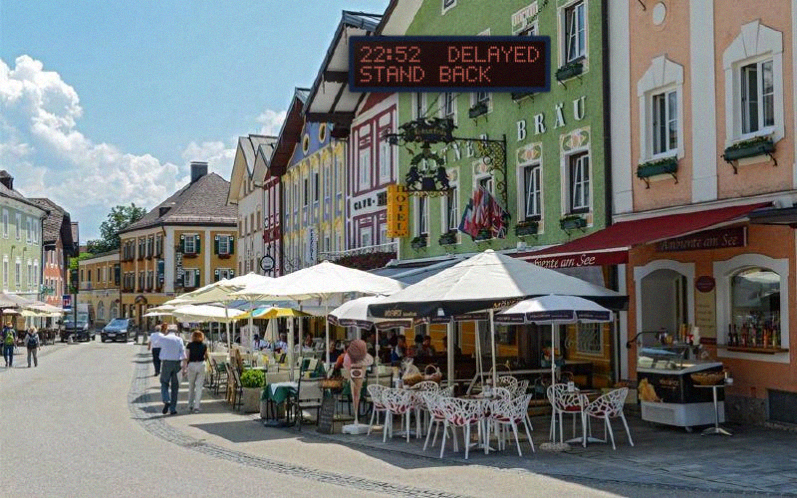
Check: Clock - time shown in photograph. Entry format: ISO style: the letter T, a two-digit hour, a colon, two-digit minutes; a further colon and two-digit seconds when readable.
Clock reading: T22:52
